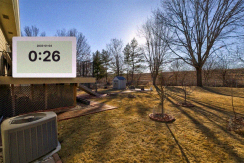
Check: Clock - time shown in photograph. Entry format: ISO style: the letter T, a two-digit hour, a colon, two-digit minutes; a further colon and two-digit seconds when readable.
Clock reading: T00:26
